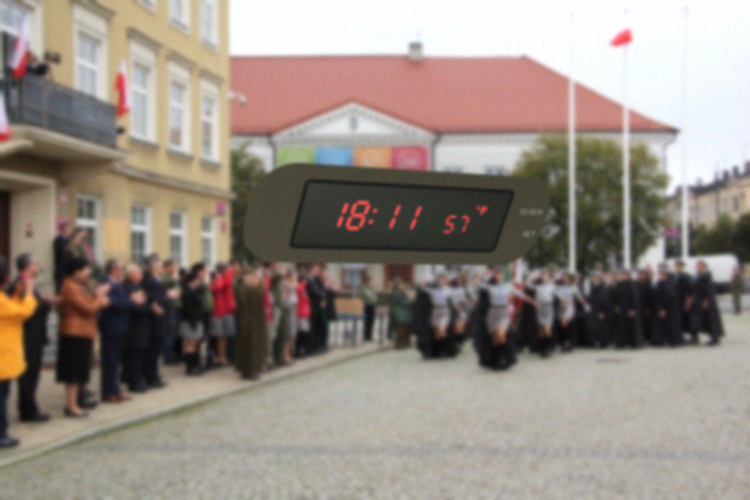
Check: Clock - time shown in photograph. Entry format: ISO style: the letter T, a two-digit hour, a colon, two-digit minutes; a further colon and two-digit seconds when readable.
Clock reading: T18:11
